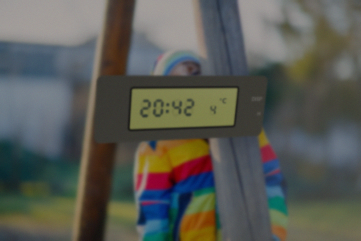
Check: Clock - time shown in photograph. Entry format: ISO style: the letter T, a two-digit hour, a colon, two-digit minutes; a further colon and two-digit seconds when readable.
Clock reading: T20:42
